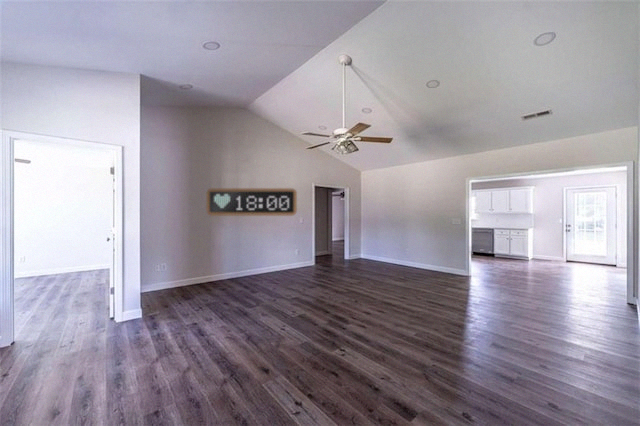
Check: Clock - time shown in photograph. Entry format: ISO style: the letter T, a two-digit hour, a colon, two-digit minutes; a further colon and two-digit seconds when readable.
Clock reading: T18:00
